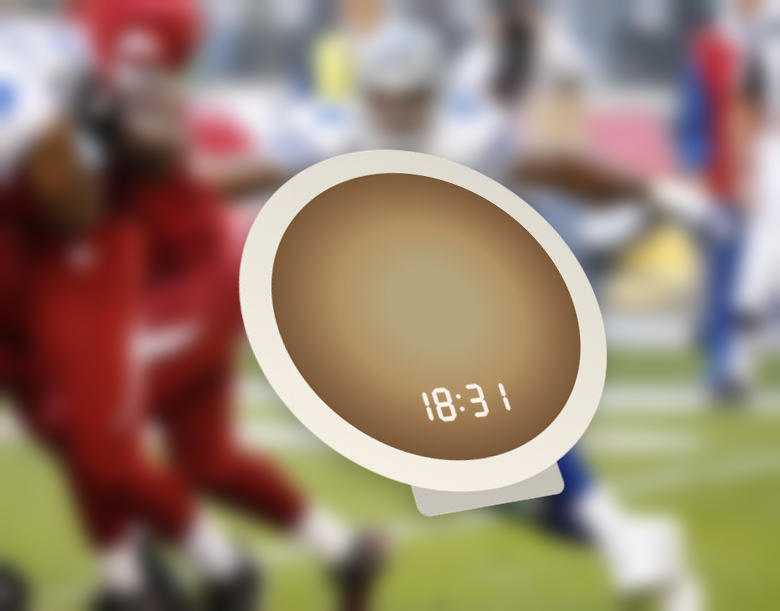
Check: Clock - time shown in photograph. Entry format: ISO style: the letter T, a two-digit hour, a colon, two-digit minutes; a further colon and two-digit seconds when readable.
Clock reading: T18:31
